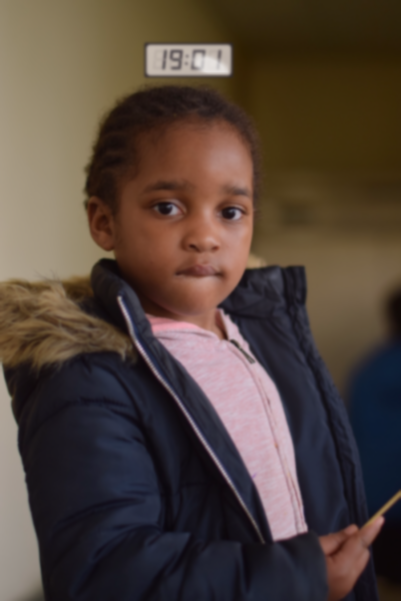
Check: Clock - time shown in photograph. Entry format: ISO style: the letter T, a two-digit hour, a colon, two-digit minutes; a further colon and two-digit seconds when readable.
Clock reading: T19:01
